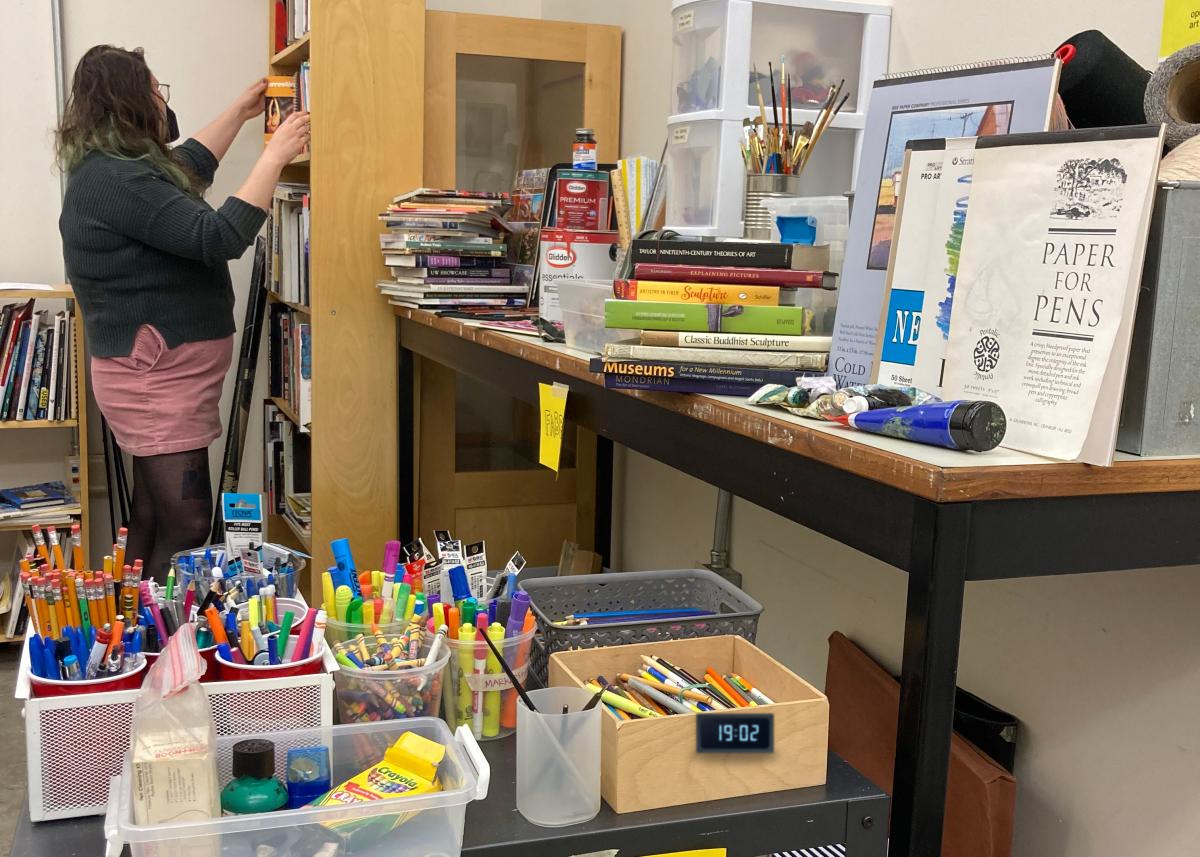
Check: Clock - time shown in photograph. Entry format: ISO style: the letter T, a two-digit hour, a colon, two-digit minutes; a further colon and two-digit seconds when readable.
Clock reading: T19:02
